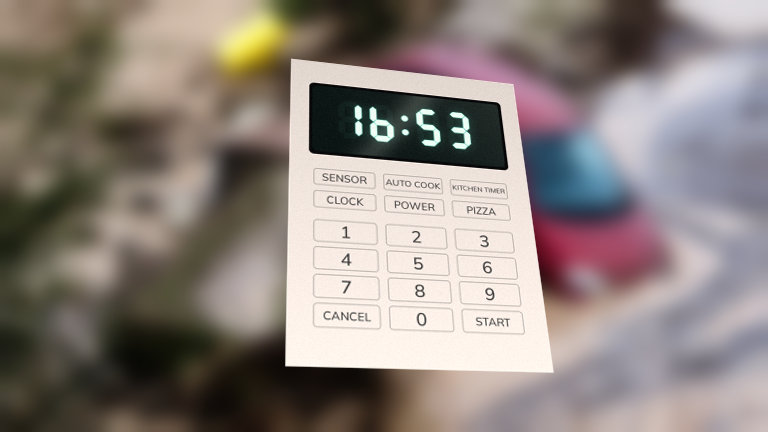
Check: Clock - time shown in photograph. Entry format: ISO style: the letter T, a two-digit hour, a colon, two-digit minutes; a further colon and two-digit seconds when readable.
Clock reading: T16:53
